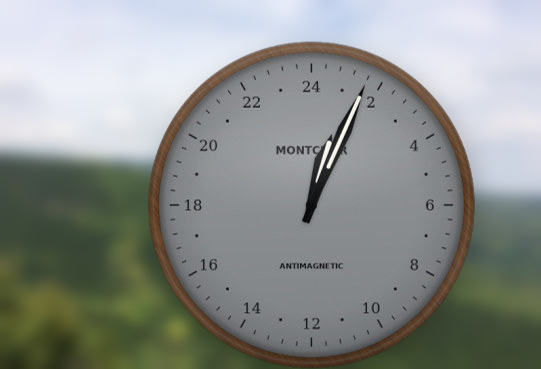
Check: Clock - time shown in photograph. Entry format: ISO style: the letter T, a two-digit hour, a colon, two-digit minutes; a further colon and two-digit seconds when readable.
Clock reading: T01:04
